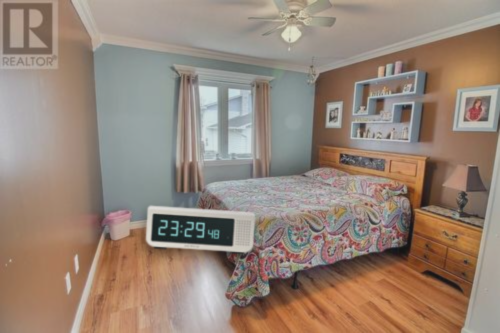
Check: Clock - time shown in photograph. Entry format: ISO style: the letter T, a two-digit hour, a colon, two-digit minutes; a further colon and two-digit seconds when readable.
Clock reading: T23:29
